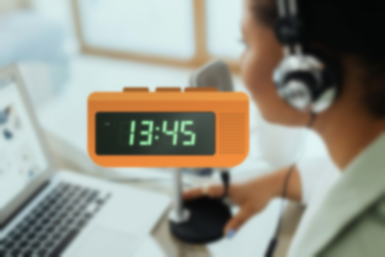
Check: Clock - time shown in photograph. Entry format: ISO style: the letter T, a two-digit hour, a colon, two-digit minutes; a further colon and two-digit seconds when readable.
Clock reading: T13:45
